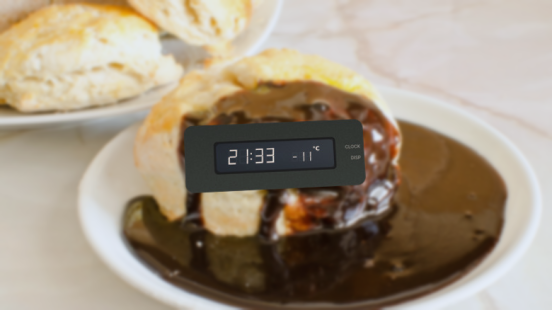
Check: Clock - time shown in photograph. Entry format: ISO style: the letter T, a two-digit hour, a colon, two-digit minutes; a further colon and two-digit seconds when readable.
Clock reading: T21:33
